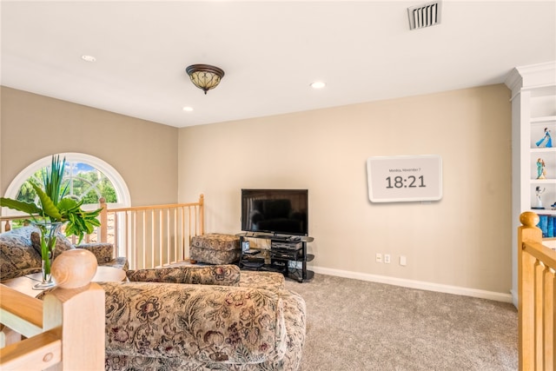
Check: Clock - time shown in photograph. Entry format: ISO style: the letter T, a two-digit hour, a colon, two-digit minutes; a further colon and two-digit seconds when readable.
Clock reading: T18:21
